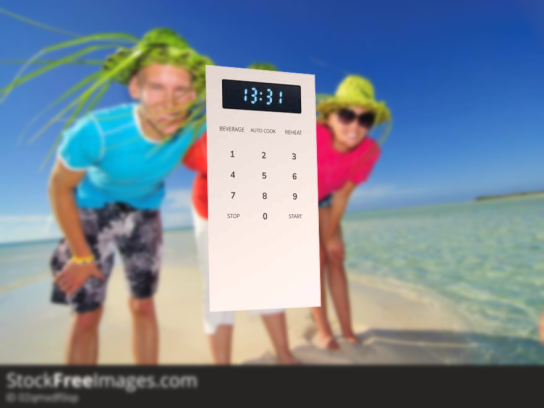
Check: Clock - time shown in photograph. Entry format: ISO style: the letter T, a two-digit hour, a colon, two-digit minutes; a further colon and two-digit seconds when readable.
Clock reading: T13:31
